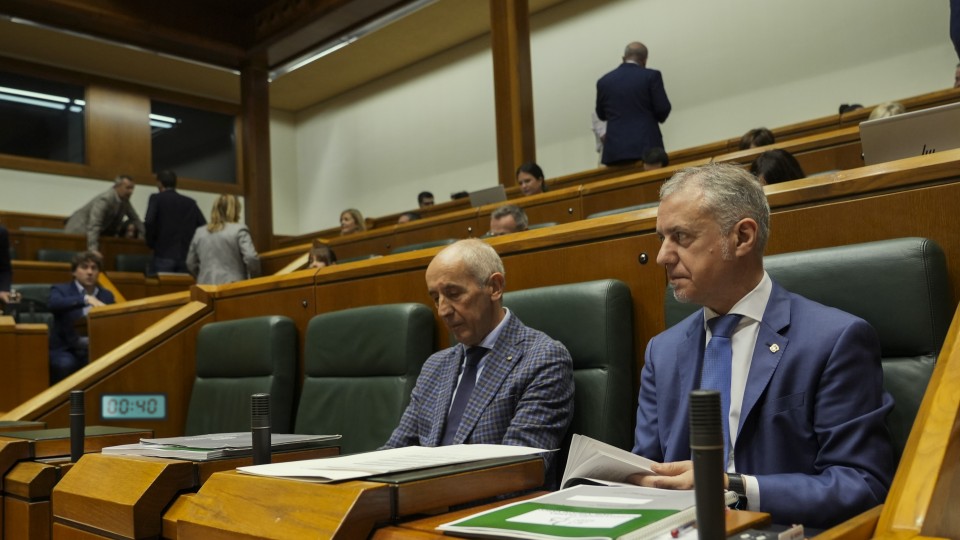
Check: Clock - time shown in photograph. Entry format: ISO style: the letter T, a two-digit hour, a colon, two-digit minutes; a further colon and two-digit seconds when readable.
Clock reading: T00:40
